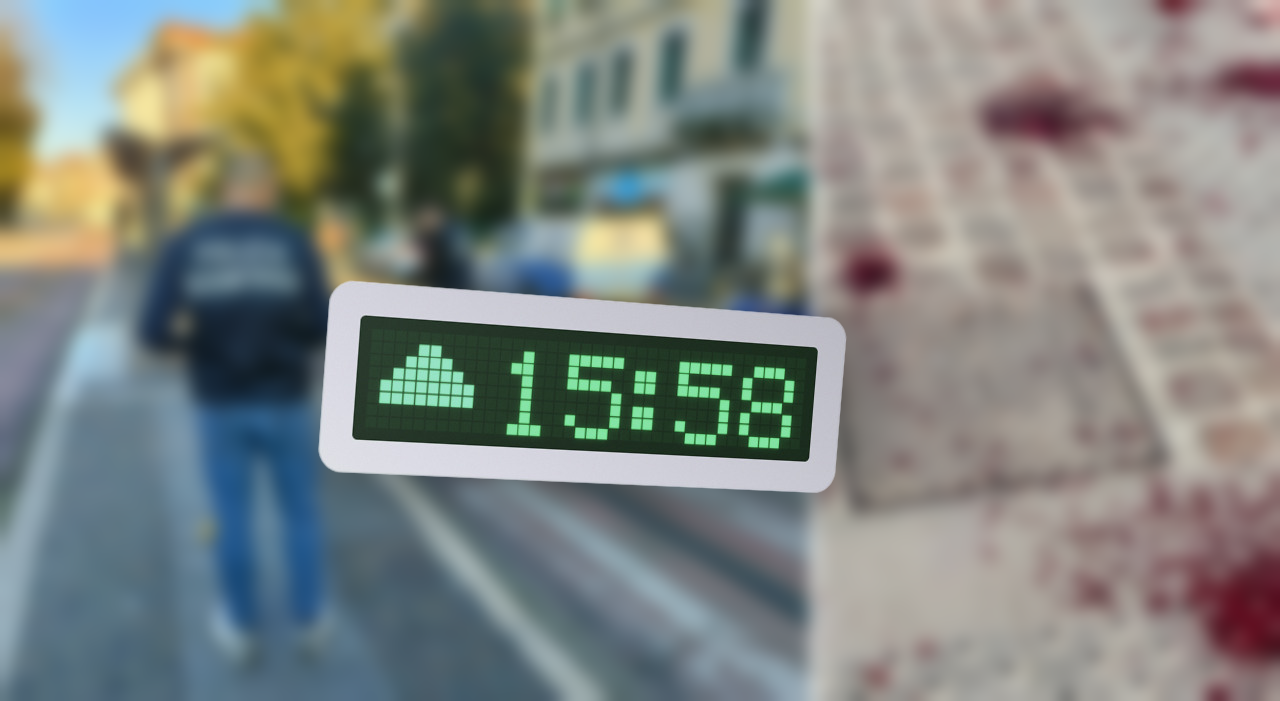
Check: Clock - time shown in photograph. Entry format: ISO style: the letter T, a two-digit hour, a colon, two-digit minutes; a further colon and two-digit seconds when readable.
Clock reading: T15:58
